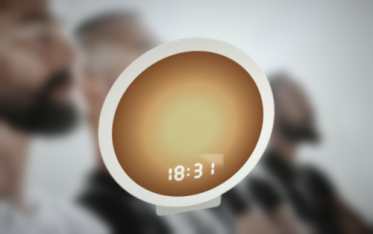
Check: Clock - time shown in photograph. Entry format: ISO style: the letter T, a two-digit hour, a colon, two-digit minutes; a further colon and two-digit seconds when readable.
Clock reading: T18:31
